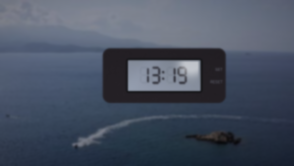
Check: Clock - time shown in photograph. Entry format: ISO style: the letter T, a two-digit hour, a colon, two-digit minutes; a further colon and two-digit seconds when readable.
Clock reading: T13:19
